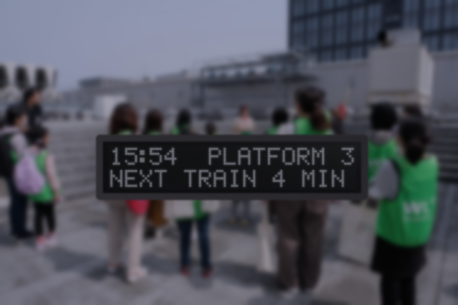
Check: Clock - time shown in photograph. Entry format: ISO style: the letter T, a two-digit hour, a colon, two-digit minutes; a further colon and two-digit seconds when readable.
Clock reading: T15:54
